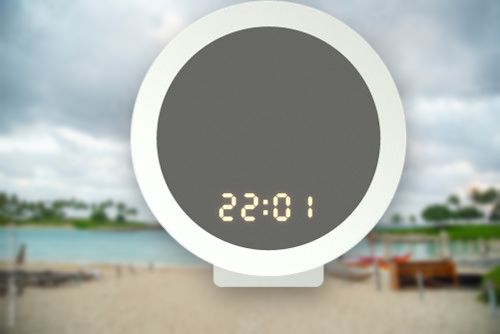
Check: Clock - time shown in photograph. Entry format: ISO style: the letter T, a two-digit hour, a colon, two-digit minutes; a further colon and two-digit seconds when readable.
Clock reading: T22:01
